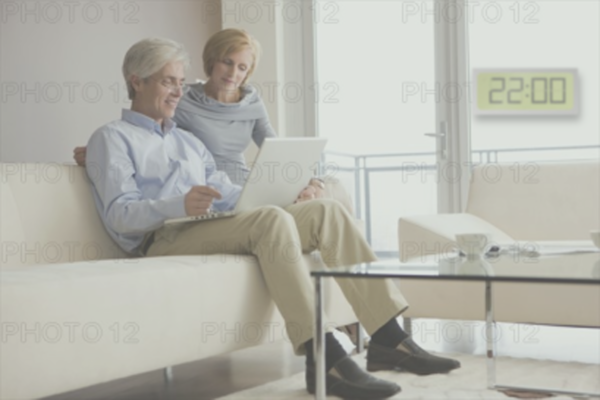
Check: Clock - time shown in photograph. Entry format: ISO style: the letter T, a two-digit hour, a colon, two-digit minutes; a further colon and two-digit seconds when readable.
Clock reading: T22:00
